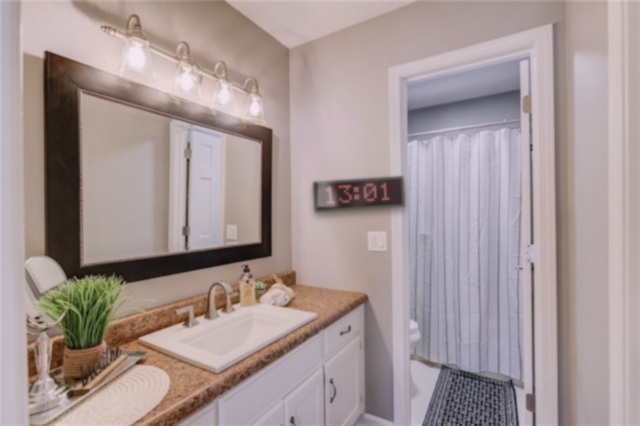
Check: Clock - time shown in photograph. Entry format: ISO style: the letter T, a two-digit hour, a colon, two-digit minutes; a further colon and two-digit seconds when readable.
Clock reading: T13:01
